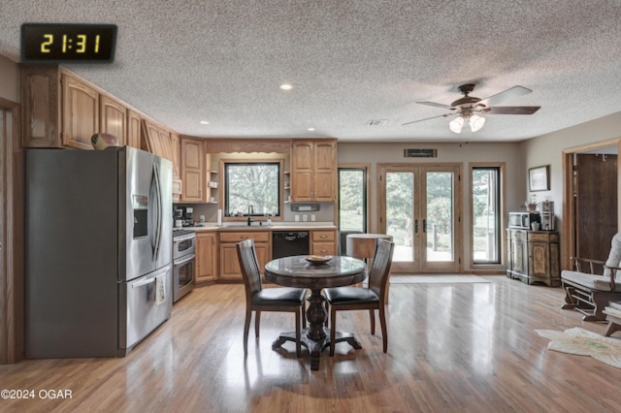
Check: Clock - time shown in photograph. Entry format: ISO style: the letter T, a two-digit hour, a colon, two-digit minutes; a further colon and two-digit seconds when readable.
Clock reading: T21:31
